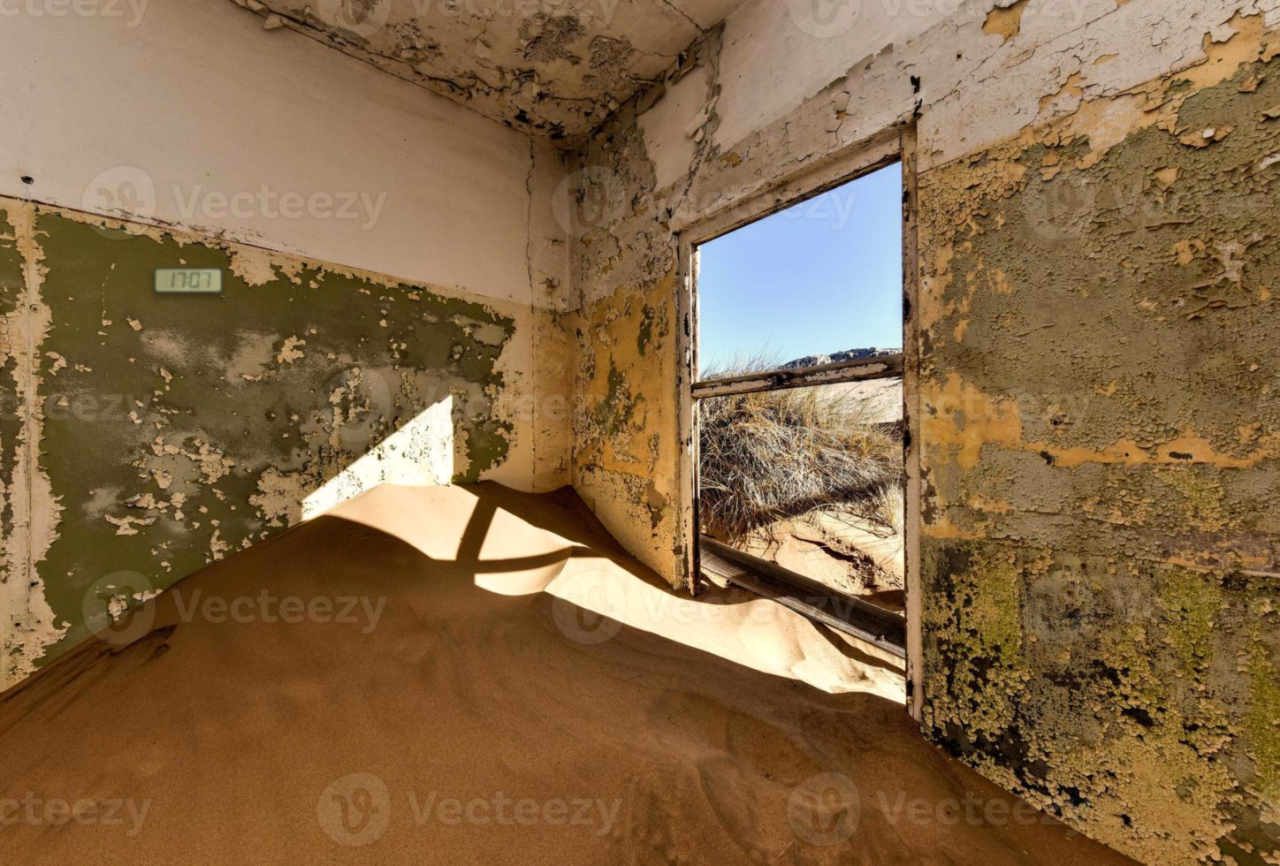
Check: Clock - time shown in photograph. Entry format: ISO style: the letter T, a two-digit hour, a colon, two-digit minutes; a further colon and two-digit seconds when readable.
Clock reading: T17:07
